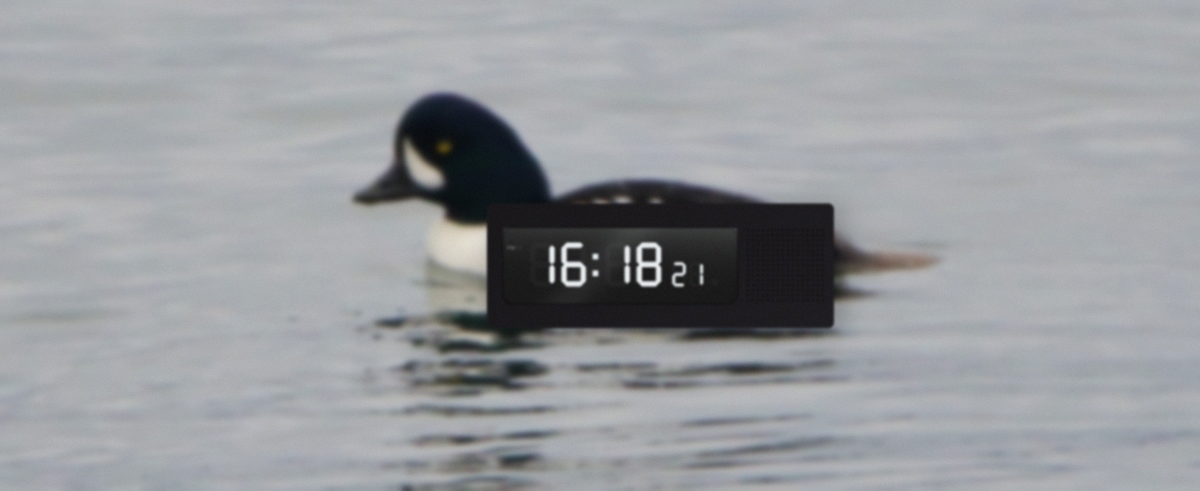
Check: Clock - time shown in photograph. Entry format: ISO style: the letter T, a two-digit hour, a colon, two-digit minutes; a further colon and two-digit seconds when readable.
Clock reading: T16:18:21
